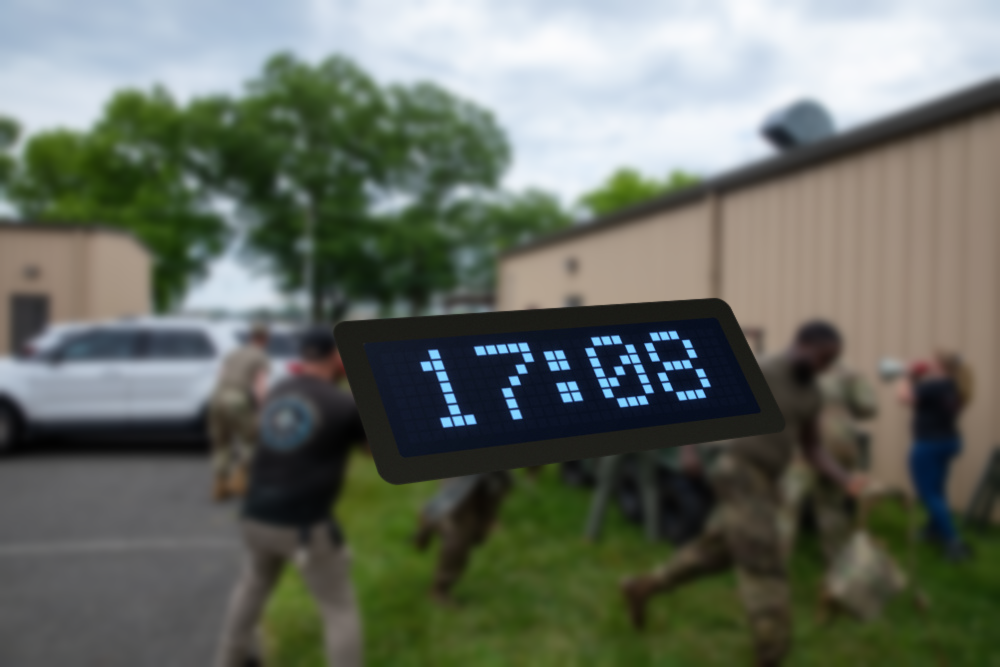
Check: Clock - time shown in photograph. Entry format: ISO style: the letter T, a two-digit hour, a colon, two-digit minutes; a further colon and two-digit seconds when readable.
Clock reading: T17:08
